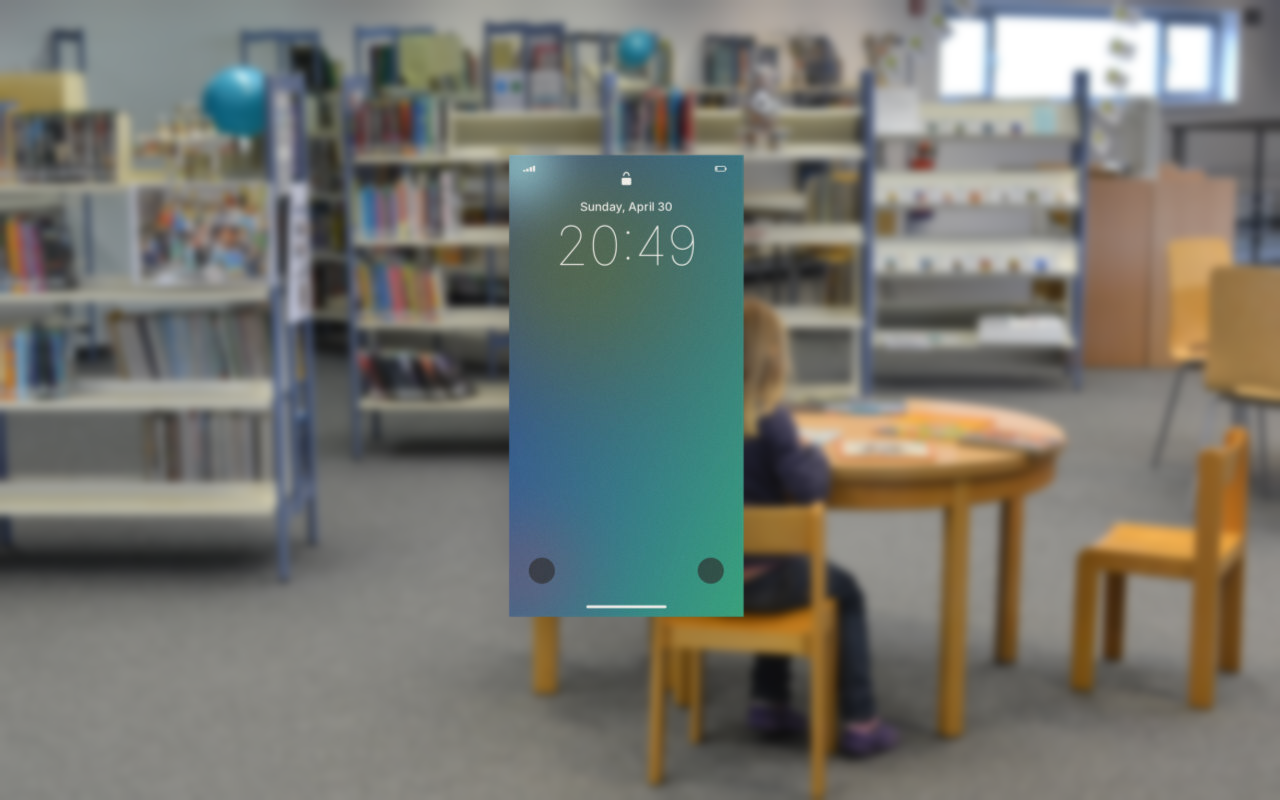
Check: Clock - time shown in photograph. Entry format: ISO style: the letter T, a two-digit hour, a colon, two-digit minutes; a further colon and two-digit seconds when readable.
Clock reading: T20:49
